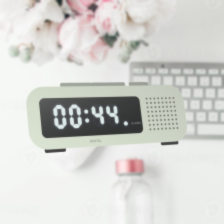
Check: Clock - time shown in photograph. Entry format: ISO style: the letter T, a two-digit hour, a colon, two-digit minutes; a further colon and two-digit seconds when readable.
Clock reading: T00:44
